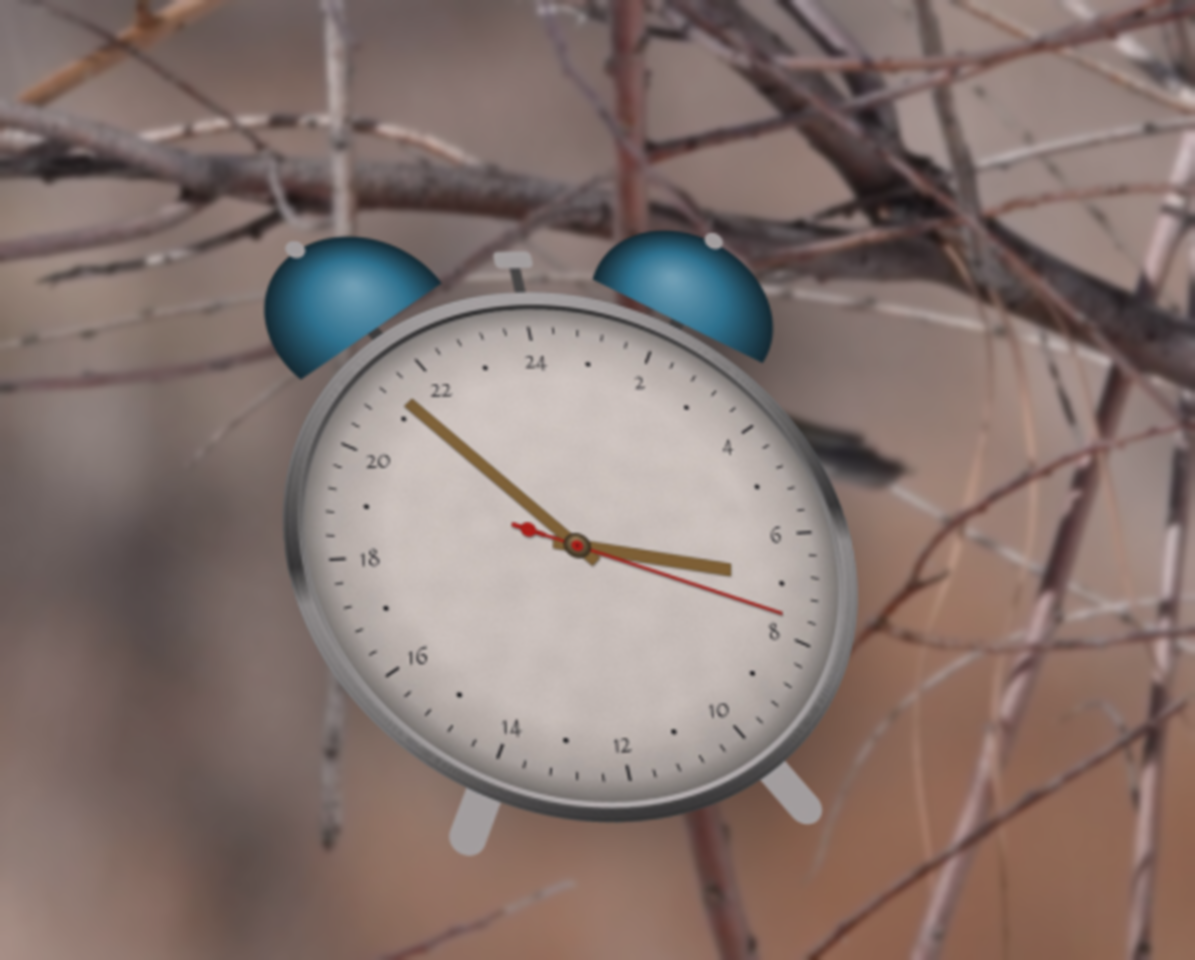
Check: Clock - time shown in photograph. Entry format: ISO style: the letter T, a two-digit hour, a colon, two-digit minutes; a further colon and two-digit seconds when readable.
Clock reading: T06:53:19
